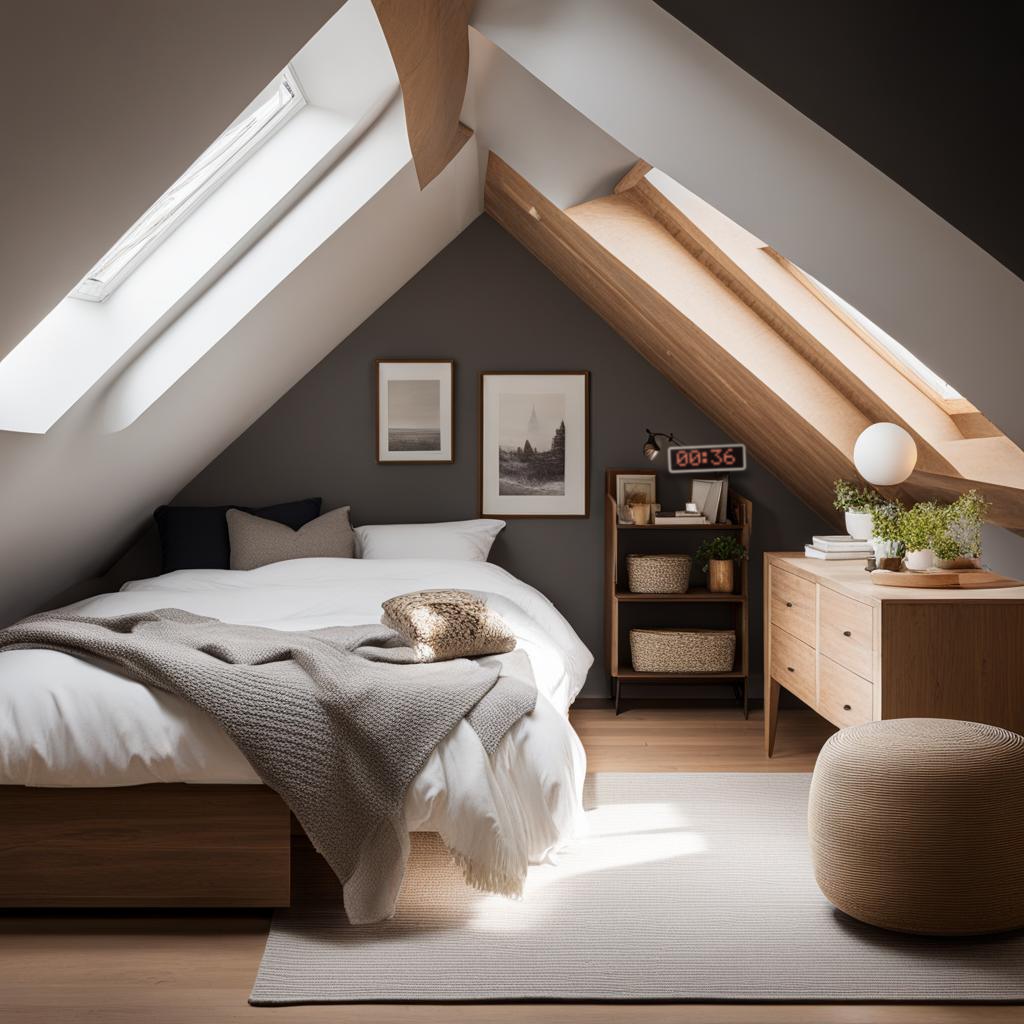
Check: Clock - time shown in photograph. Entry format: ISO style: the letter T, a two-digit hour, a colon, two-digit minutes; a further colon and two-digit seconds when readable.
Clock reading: T00:36
